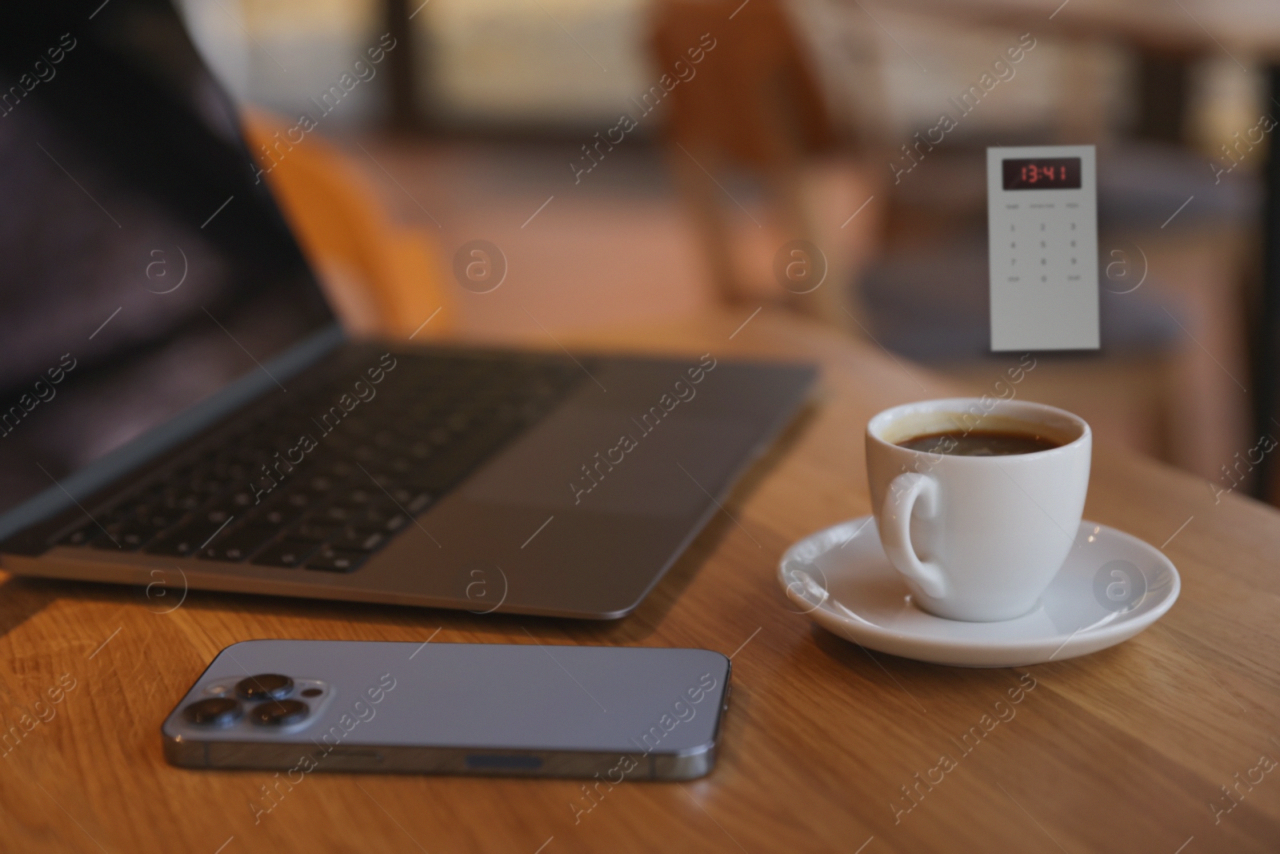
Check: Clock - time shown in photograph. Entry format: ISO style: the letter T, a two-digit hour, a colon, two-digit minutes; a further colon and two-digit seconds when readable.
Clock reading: T13:41
